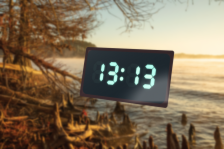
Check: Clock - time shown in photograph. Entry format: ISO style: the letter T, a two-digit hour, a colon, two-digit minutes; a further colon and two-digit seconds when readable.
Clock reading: T13:13
